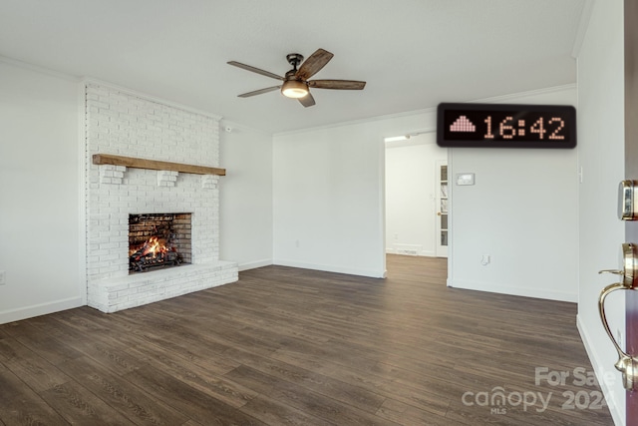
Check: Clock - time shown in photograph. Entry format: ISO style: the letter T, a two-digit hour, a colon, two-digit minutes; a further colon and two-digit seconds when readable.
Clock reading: T16:42
